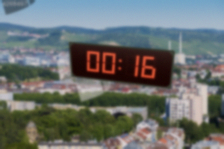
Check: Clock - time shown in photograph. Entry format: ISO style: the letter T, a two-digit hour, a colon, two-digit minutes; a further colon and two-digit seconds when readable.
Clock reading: T00:16
